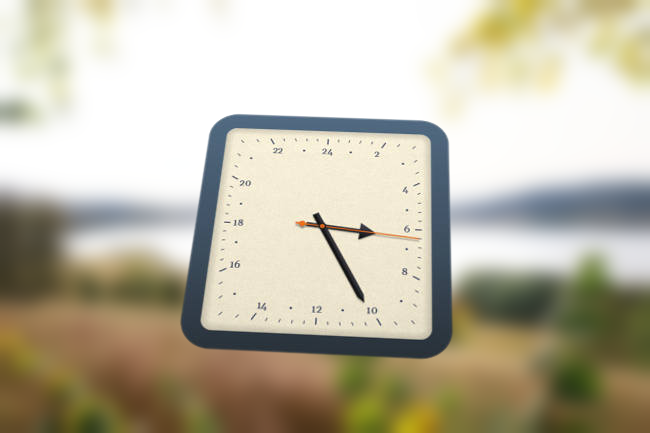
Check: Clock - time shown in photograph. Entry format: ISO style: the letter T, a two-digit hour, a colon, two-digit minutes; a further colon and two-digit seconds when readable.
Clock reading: T06:25:16
